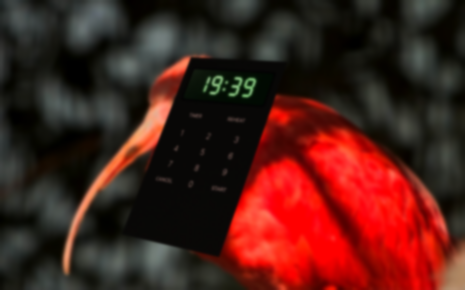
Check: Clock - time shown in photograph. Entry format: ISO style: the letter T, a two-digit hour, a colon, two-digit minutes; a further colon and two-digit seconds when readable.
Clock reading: T19:39
